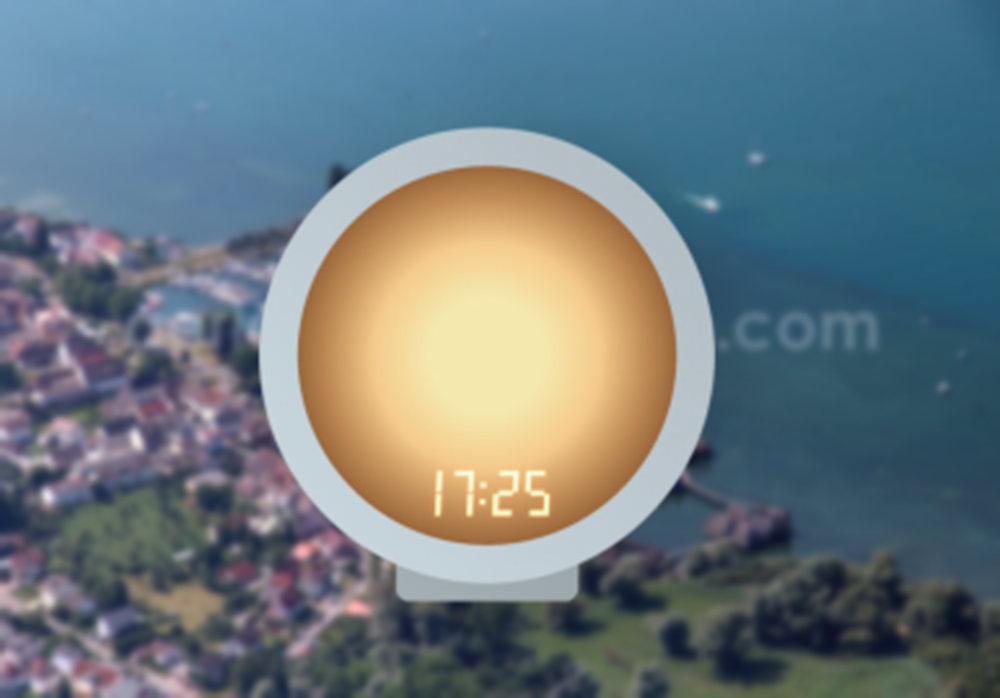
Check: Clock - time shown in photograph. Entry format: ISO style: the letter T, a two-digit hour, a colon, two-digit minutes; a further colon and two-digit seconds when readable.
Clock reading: T17:25
